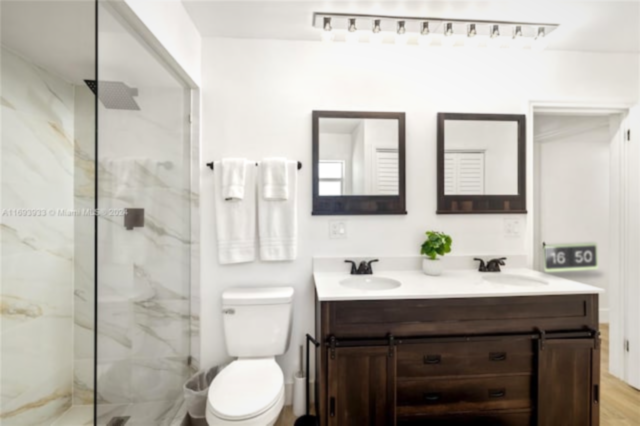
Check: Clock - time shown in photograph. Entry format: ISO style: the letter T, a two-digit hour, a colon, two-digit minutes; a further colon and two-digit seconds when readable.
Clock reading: T16:50
